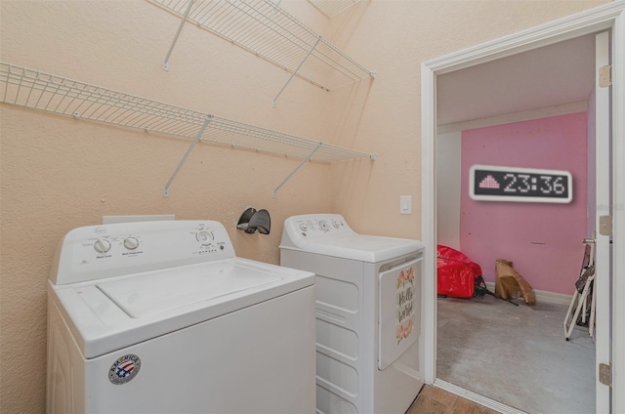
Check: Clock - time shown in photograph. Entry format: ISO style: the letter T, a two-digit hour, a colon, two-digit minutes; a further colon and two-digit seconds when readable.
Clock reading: T23:36
